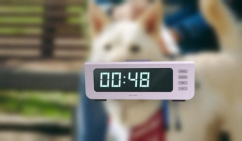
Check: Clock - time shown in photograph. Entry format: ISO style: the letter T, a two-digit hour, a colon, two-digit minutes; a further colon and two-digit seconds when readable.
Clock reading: T00:48
